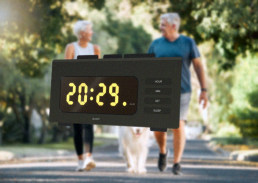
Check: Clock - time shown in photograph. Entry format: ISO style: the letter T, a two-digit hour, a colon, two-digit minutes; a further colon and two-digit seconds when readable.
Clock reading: T20:29
